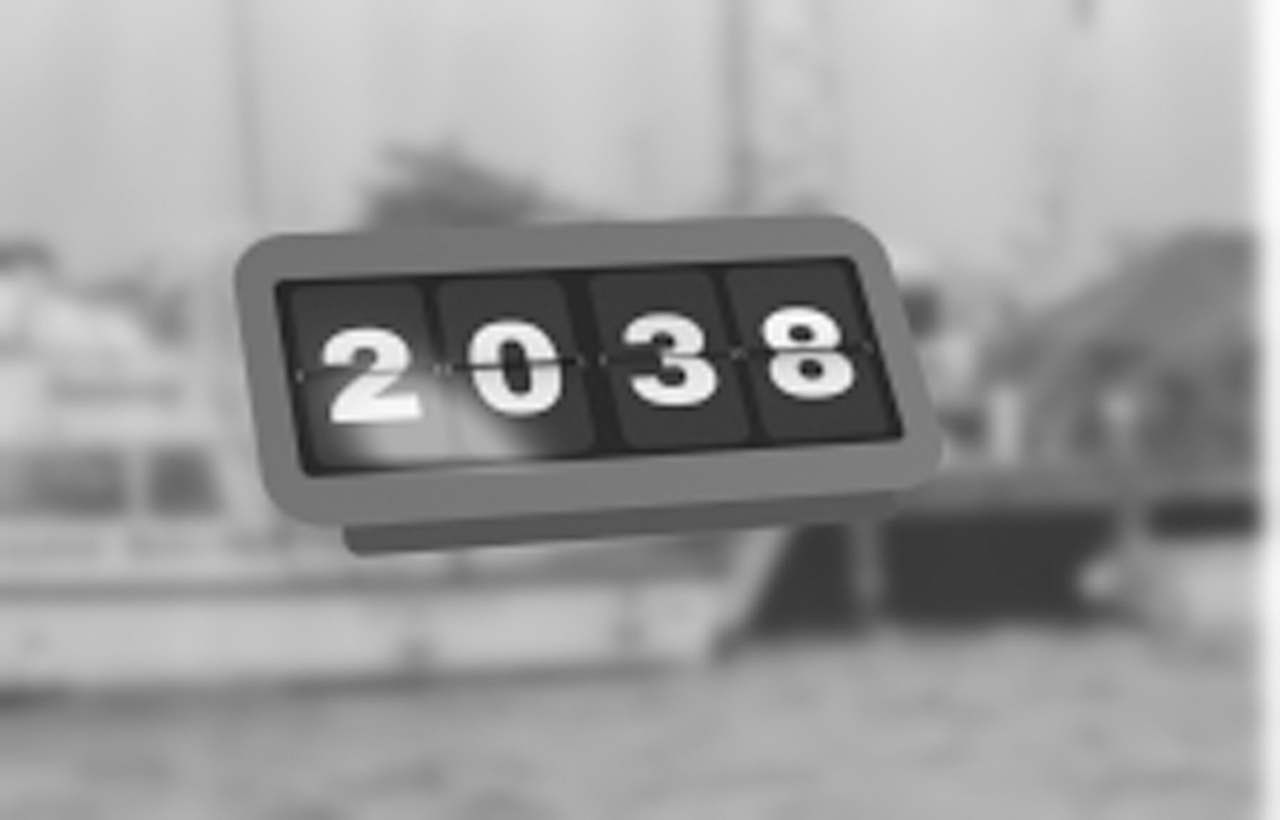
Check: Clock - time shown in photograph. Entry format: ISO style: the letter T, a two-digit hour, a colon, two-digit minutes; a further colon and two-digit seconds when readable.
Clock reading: T20:38
